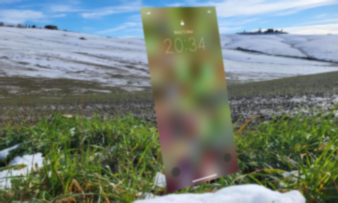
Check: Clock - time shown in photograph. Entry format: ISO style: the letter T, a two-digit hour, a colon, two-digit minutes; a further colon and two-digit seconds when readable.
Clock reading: T20:34
